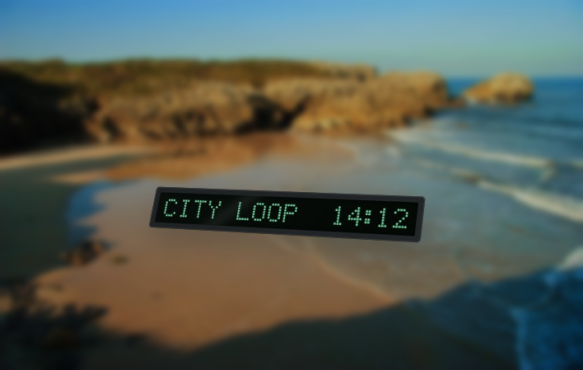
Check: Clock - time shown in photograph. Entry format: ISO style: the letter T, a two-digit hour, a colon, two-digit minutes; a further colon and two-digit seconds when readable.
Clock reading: T14:12
